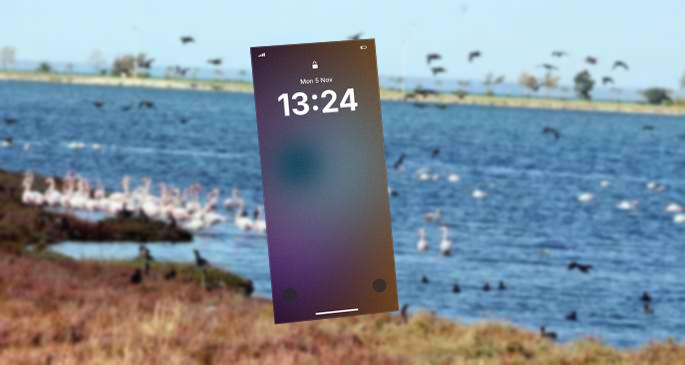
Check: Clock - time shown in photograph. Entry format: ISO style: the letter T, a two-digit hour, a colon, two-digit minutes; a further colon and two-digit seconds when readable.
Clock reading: T13:24
